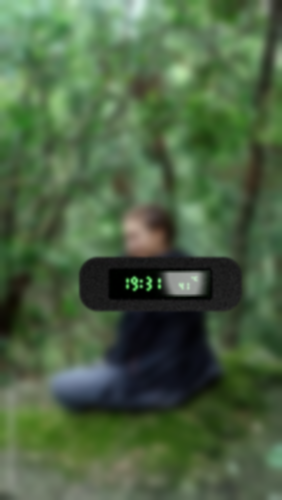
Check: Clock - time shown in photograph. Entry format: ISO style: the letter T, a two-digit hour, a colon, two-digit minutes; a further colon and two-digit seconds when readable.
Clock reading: T19:31
